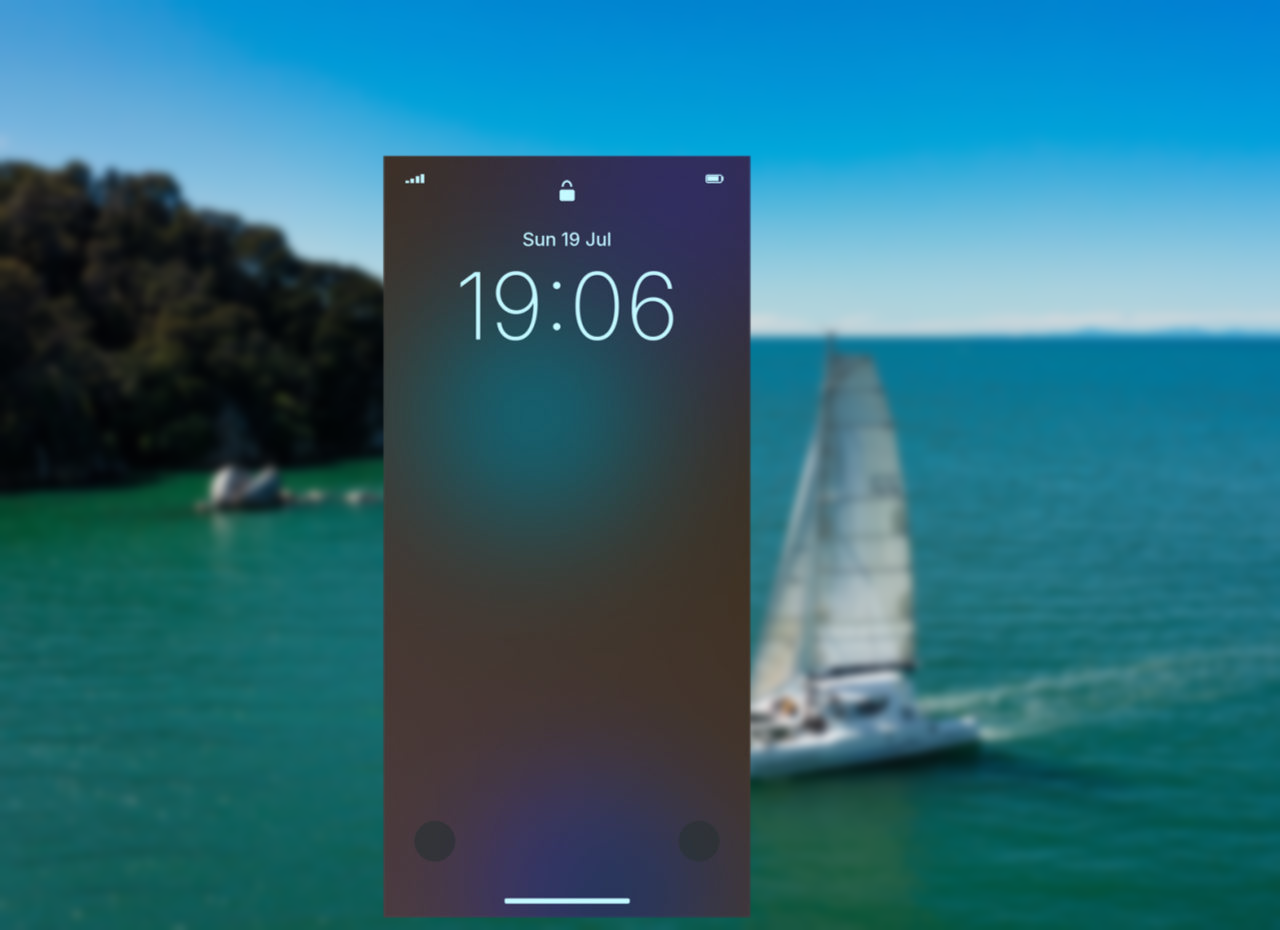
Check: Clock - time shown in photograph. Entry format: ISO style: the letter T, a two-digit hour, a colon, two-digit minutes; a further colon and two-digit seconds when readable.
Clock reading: T19:06
